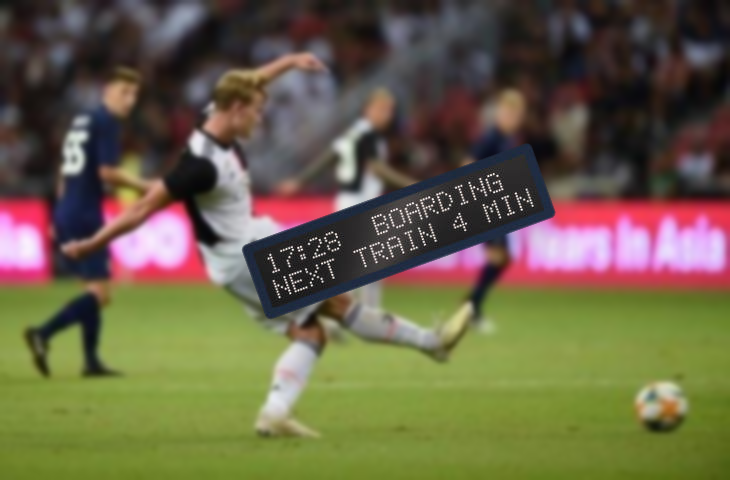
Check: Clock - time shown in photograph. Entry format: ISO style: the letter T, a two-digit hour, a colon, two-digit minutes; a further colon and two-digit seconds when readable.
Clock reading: T17:28
